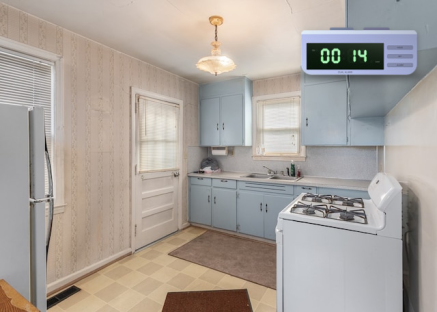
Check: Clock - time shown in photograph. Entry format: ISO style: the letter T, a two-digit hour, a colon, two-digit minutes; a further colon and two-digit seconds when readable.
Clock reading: T00:14
